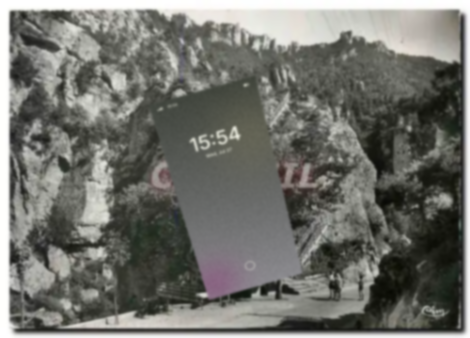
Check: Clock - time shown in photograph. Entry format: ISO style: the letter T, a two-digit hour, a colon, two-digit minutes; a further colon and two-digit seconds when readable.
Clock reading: T15:54
